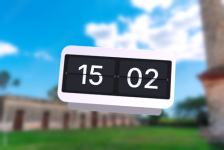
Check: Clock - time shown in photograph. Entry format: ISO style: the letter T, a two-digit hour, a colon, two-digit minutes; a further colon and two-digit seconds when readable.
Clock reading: T15:02
